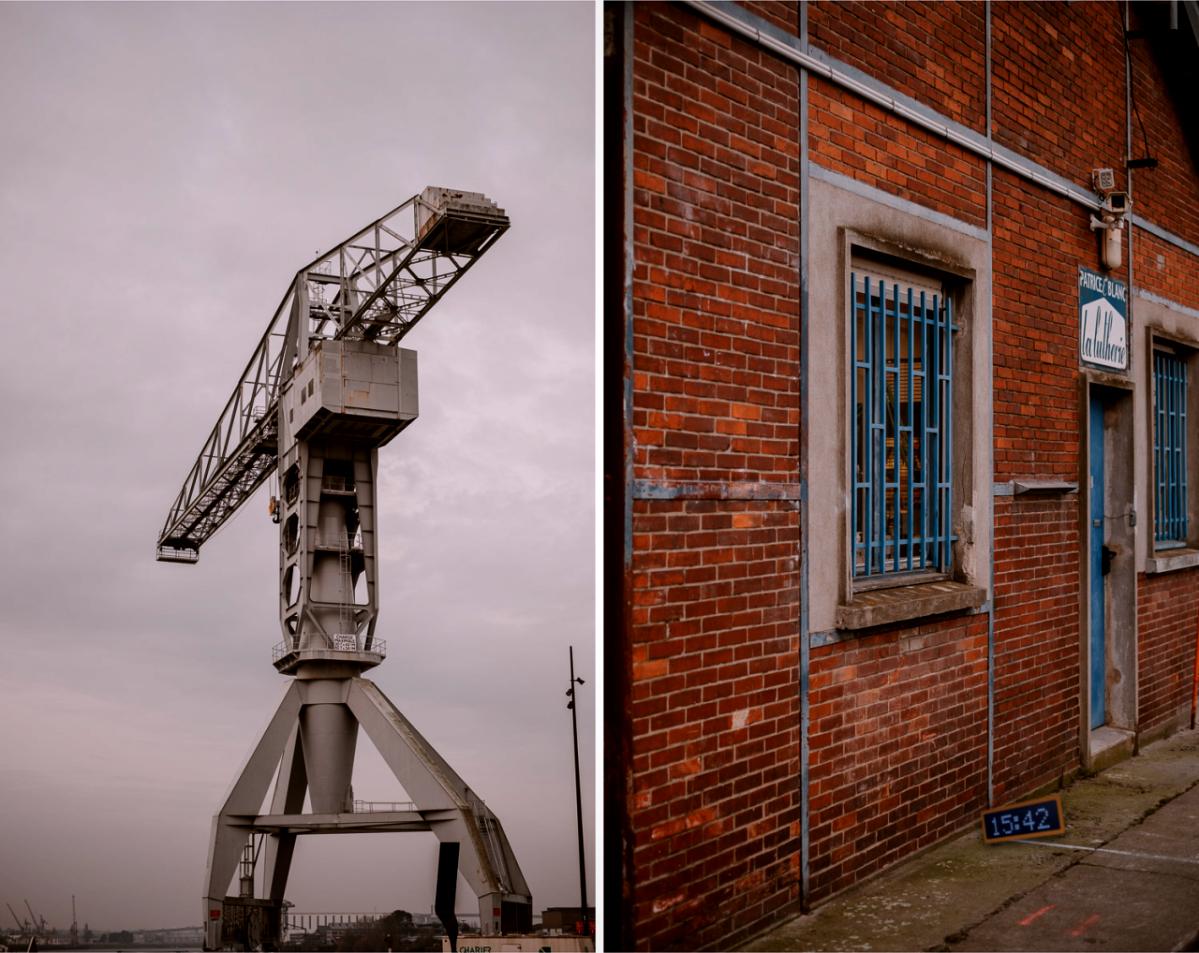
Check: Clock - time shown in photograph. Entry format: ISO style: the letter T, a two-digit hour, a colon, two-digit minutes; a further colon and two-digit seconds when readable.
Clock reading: T15:42
